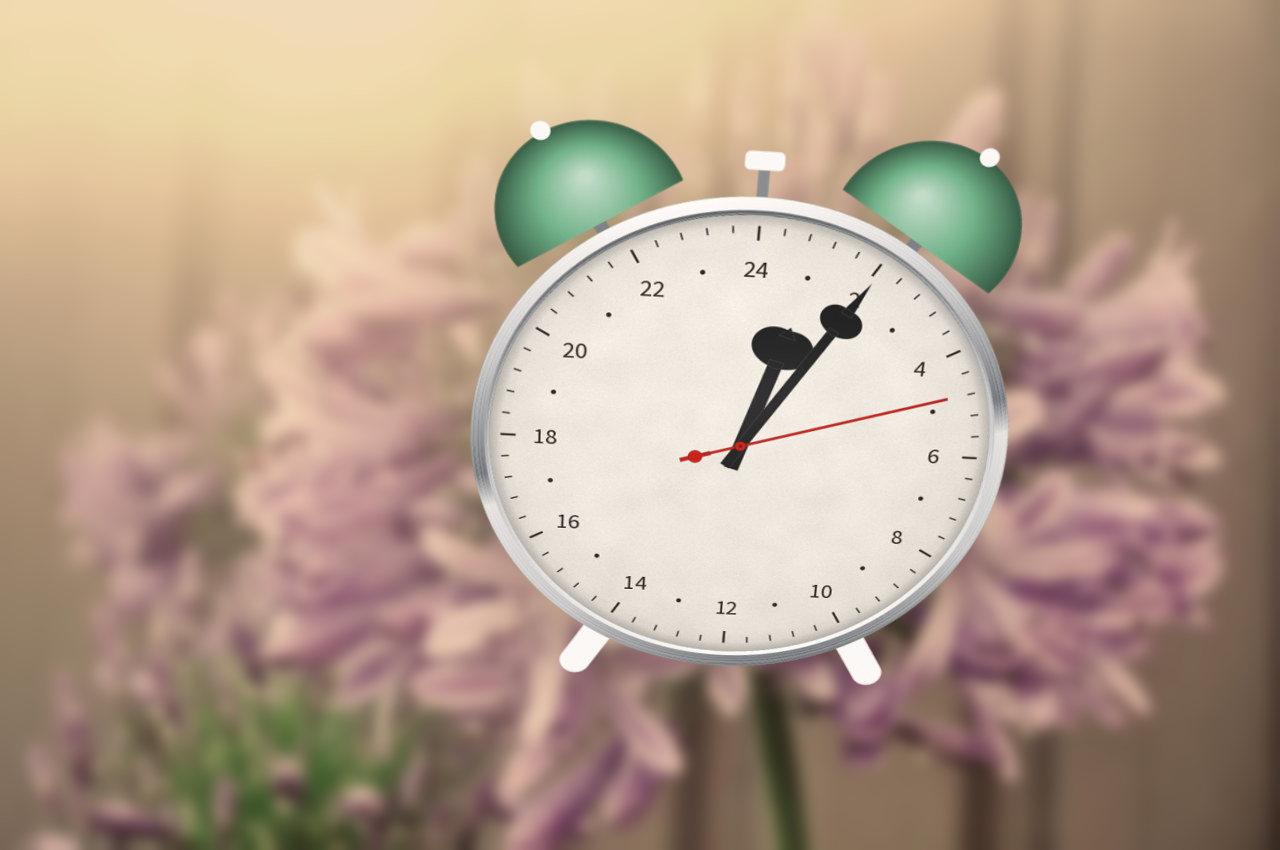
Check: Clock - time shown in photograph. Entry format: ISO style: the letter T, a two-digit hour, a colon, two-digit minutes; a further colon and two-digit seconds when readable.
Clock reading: T01:05:12
